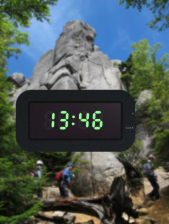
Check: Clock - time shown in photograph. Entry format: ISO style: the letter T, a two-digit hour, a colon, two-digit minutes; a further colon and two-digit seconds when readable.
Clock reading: T13:46
